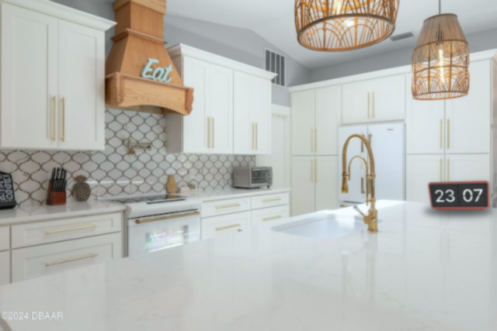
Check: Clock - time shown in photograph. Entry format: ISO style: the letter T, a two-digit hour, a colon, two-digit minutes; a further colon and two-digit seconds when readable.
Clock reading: T23:07
